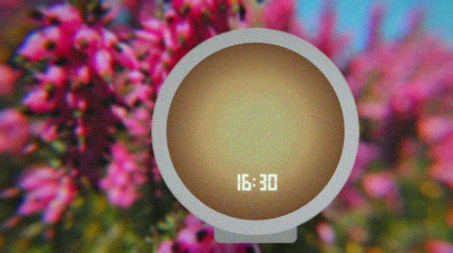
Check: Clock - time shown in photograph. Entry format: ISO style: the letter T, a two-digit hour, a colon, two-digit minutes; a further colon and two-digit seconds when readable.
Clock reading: T16:30
